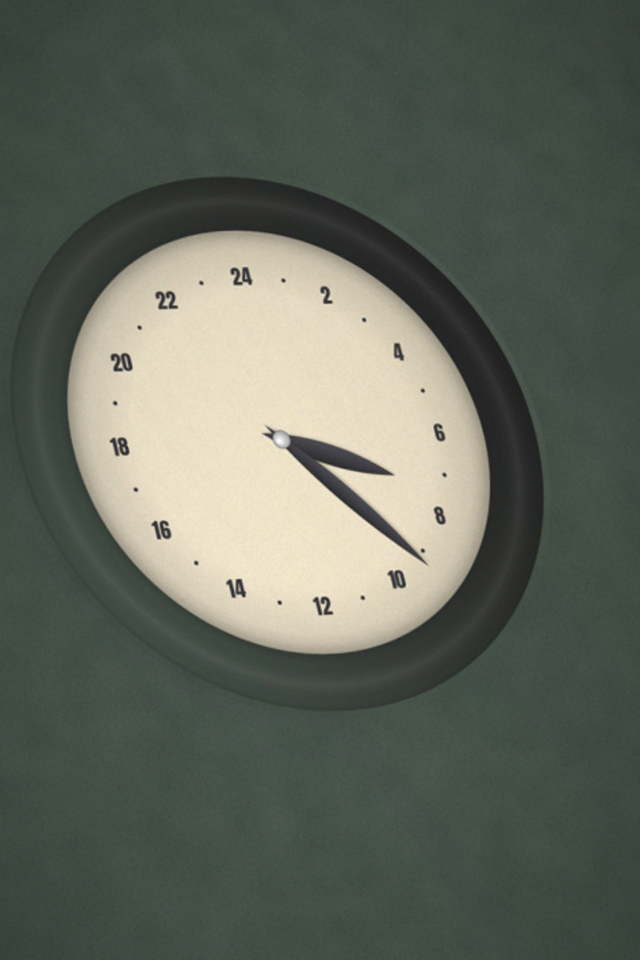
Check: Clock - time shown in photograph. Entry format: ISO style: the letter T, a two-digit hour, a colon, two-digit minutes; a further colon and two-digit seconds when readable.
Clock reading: T07:23
